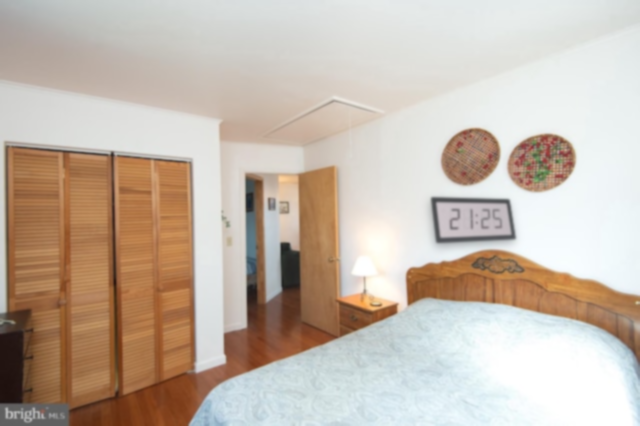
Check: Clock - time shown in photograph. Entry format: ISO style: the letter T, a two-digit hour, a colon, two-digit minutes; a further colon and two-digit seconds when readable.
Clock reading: T21:25
